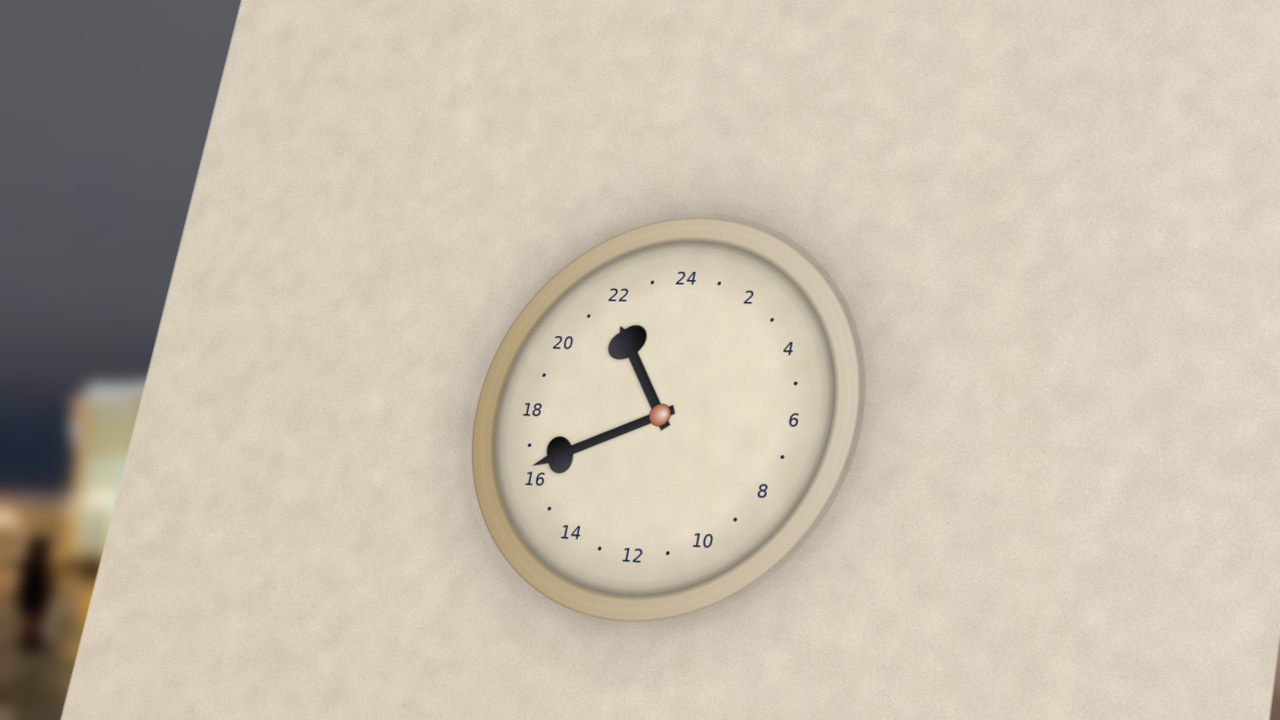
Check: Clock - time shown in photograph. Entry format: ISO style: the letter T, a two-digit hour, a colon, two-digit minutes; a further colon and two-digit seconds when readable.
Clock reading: T21:41
